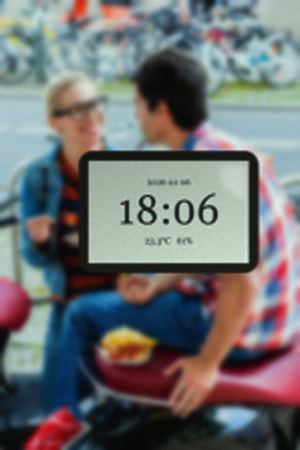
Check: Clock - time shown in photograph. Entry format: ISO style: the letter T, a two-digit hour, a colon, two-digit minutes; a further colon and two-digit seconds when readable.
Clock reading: T18:06
